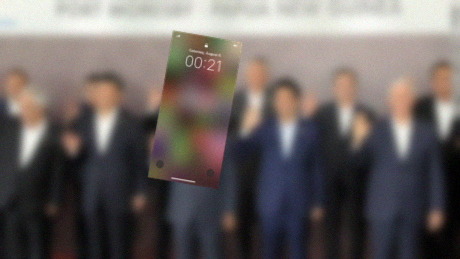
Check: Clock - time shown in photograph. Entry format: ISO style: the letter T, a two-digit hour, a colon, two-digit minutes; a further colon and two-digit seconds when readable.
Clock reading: T00:21
